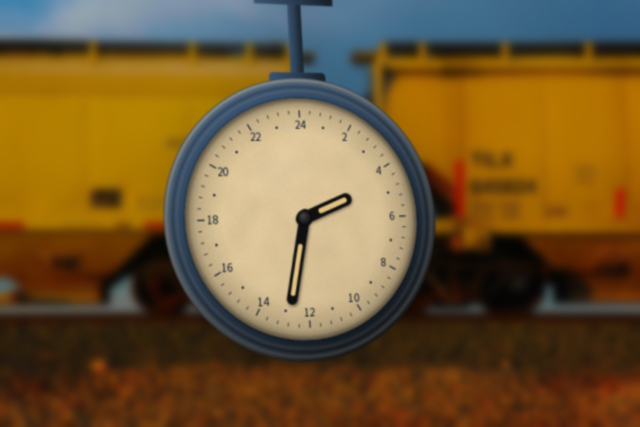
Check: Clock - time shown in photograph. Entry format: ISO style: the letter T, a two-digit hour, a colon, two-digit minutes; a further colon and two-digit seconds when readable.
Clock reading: T04:32
